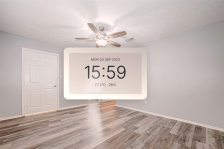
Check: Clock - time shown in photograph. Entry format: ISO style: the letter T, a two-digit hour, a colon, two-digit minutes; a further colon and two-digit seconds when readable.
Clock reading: T15:59
